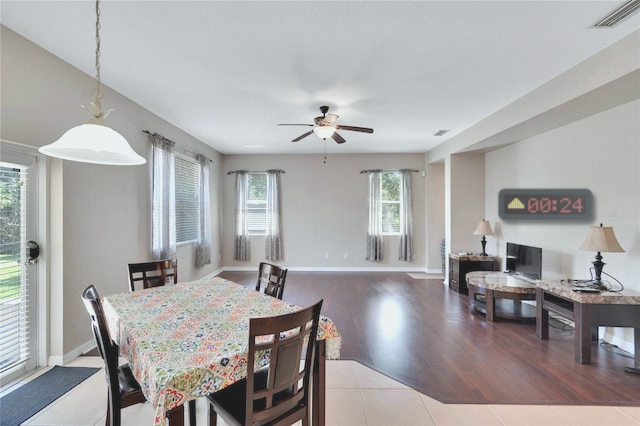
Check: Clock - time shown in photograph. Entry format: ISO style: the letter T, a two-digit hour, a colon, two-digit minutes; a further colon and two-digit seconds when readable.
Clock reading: T00:24
